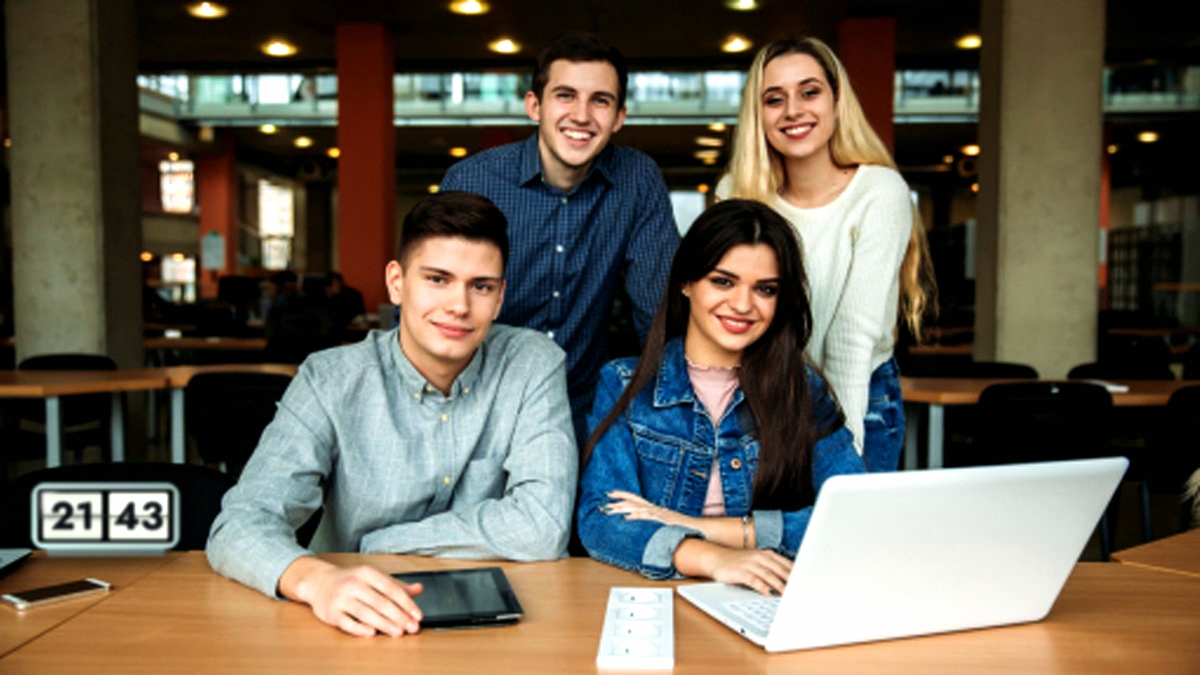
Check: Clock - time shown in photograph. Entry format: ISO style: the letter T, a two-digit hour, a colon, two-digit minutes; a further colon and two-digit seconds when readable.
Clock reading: T21:43
